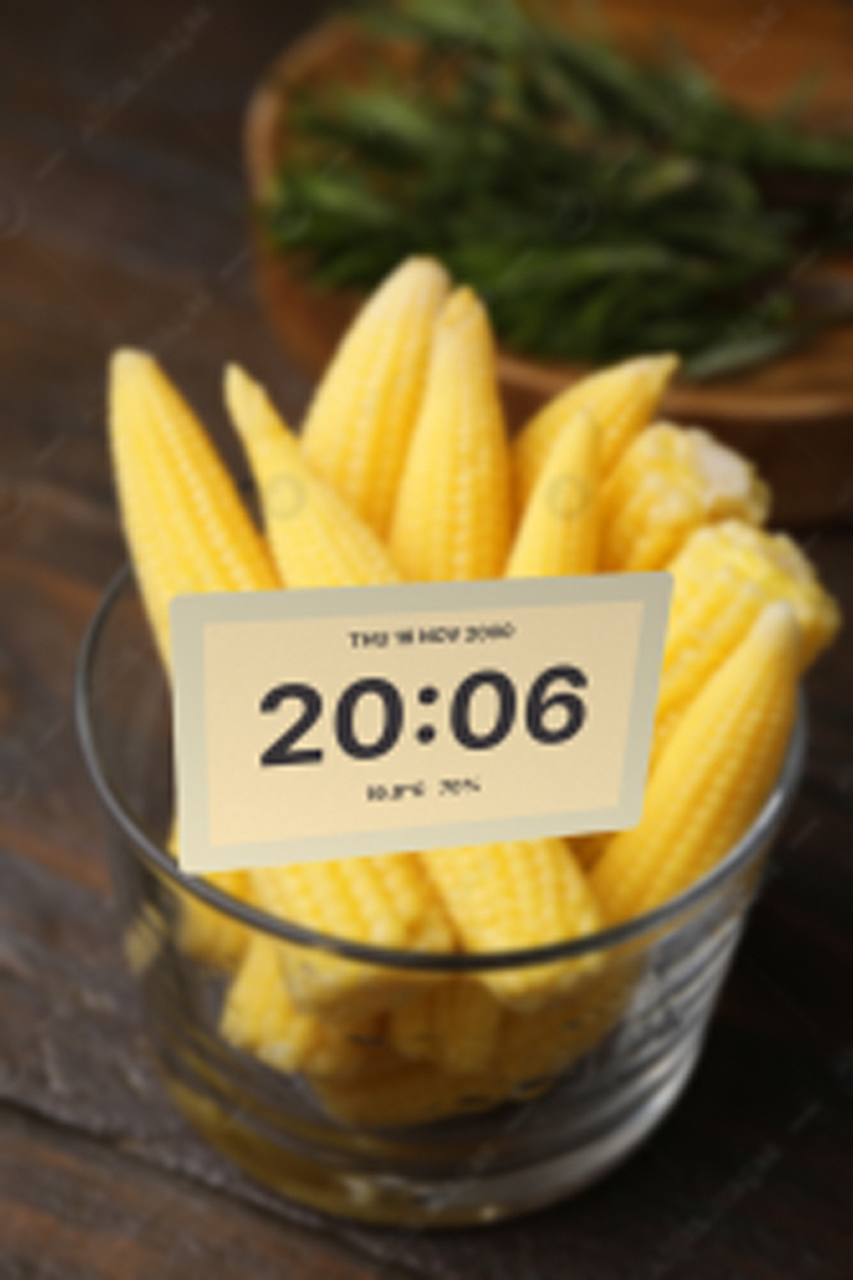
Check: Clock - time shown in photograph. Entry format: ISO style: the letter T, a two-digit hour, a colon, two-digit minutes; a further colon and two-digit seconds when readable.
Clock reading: T20:06
